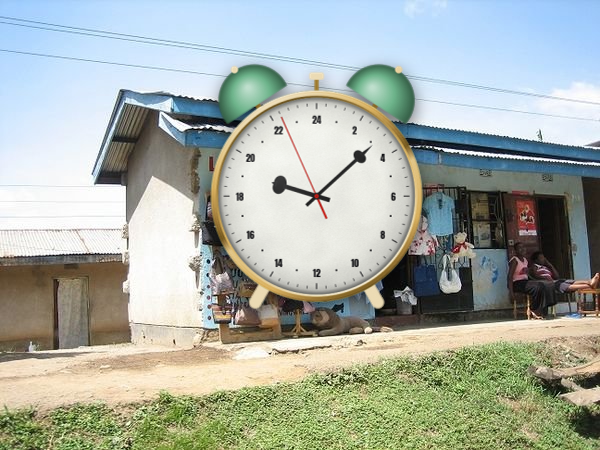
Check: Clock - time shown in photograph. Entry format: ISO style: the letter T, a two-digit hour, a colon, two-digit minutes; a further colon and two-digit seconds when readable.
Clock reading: T19:07:56
